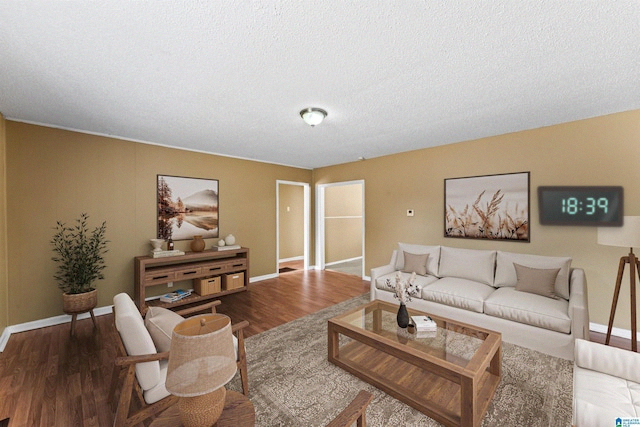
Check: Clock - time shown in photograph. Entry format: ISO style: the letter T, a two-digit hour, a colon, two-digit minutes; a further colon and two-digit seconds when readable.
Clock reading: T18:39
